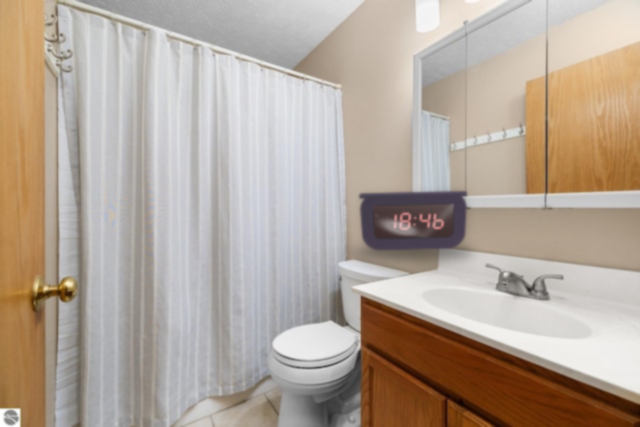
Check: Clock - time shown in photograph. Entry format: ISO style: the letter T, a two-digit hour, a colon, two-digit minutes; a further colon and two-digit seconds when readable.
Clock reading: T18:46
